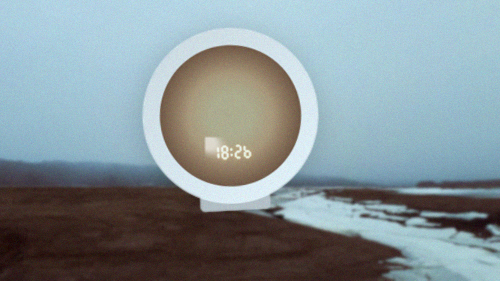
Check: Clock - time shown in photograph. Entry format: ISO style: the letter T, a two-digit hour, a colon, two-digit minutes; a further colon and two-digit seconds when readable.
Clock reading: T18:26
